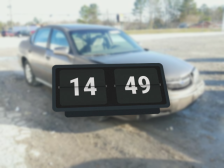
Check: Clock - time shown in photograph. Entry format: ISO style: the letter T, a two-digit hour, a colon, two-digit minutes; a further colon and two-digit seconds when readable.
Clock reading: T14:49
